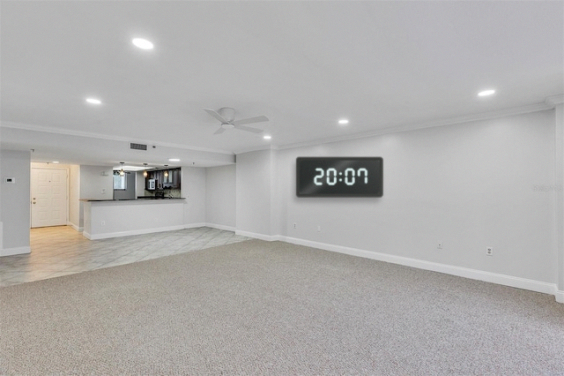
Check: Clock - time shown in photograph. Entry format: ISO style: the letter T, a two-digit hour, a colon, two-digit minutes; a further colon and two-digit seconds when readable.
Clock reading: T20:07
